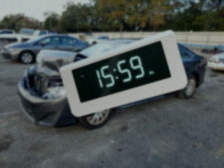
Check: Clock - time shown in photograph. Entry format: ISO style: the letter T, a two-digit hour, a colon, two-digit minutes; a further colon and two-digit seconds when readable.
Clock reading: T15:59
